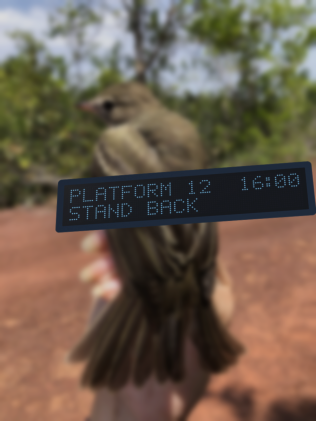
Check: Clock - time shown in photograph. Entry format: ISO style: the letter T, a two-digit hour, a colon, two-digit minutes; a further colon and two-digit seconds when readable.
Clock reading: T16:00
